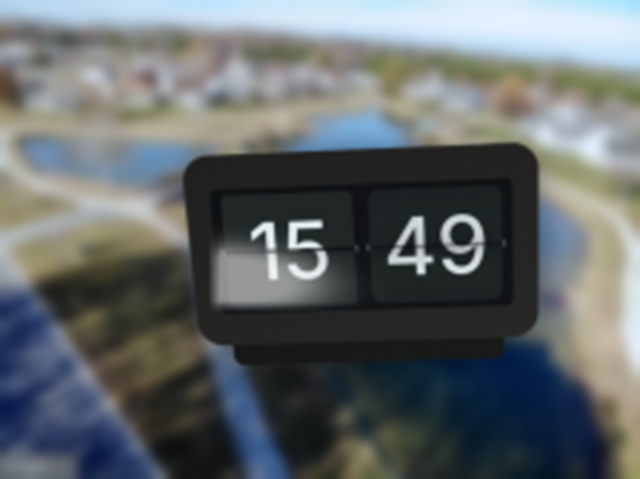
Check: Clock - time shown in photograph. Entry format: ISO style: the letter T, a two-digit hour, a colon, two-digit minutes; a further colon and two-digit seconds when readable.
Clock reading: T15:49
